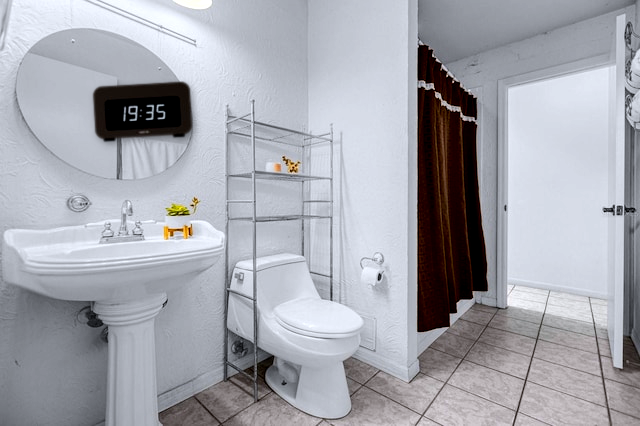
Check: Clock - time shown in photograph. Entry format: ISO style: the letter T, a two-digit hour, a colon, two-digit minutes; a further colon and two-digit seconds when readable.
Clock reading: T19:35
